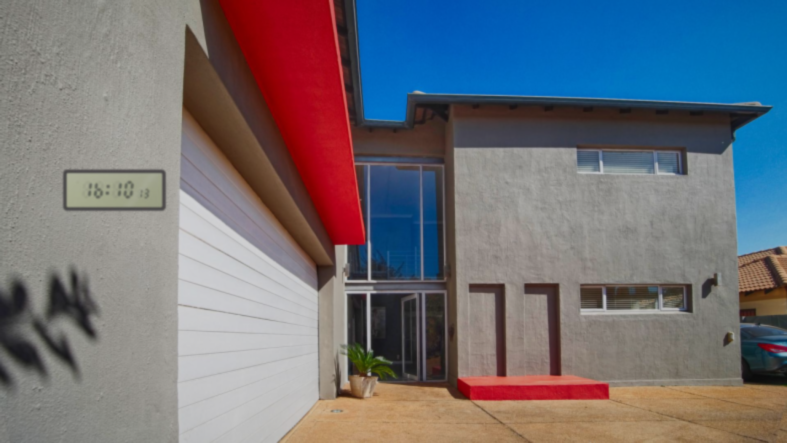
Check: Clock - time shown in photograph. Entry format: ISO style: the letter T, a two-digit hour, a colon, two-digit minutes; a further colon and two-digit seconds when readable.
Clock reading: T16:10
